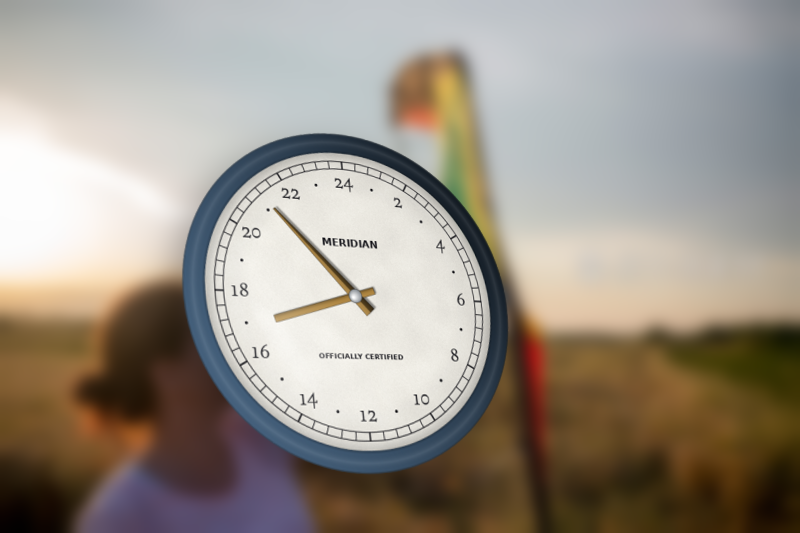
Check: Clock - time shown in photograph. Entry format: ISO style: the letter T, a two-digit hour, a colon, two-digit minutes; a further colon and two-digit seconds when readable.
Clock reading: T16:53
